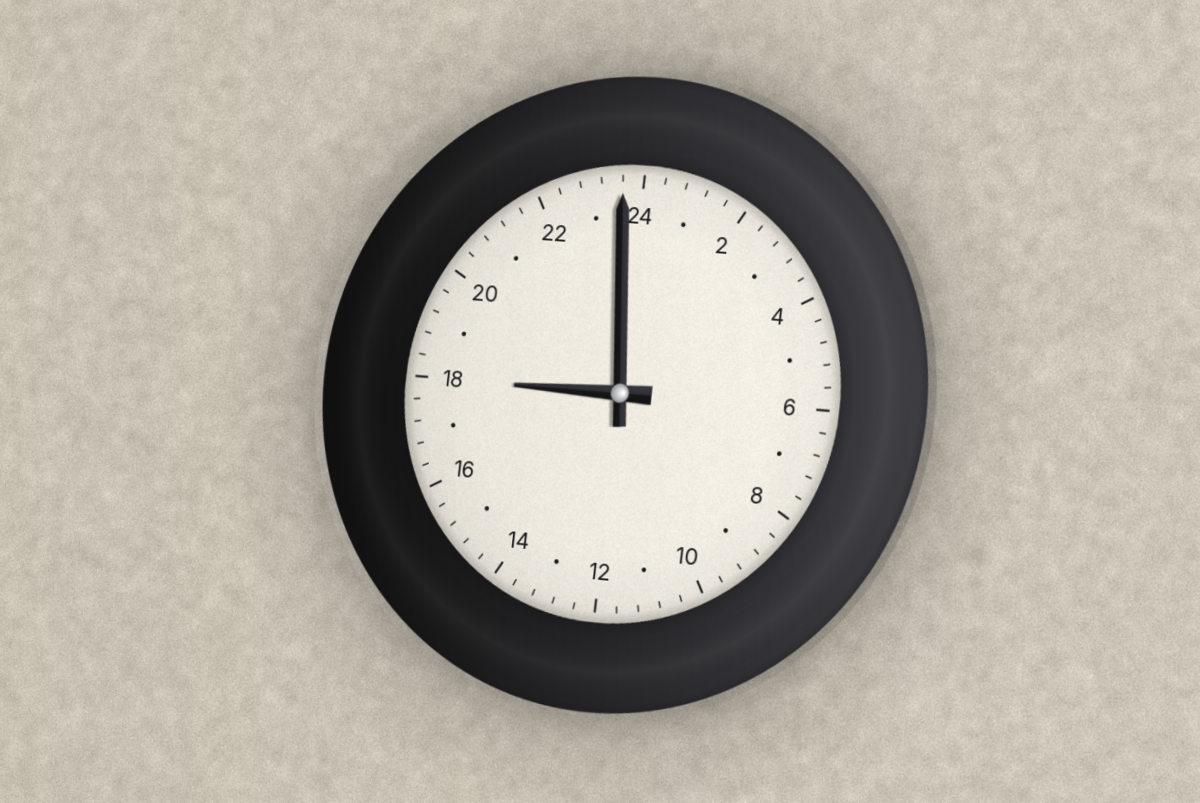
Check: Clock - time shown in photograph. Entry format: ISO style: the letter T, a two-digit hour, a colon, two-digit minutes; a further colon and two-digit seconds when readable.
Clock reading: T17:59
